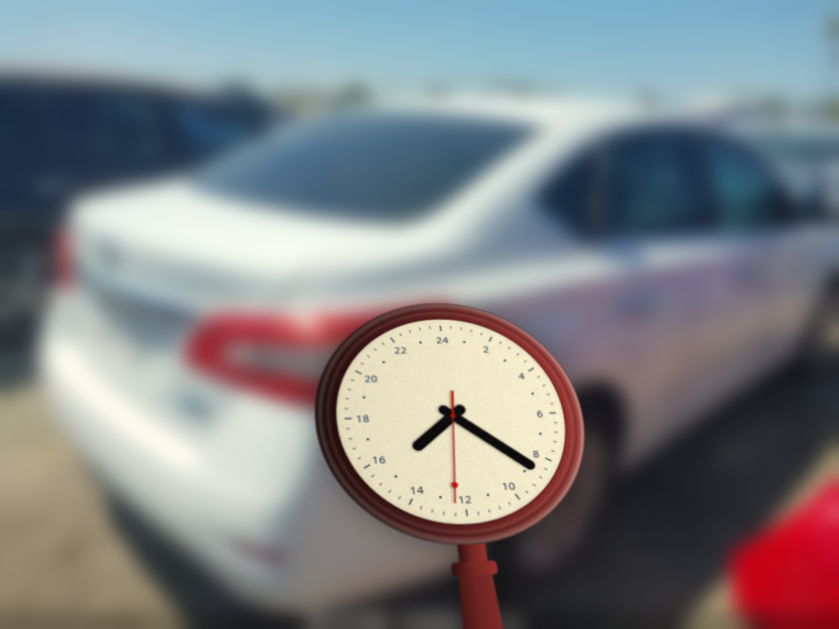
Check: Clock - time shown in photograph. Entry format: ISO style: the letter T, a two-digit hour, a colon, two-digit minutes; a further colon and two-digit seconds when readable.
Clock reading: T15:21:31
